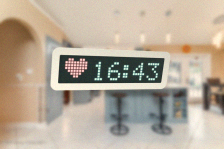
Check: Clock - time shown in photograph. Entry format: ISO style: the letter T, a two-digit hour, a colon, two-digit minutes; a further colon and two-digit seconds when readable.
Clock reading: T16:43
